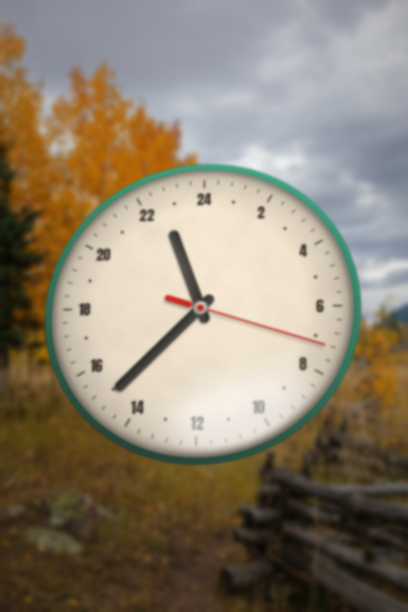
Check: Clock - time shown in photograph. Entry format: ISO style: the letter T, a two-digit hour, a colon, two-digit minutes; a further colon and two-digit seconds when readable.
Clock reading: T22:37:18
